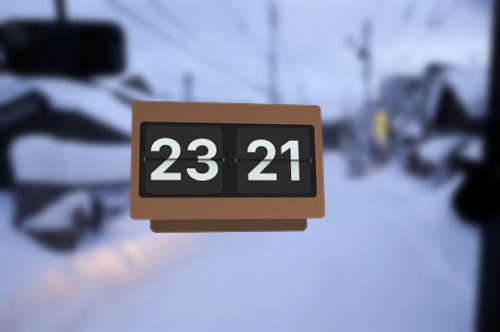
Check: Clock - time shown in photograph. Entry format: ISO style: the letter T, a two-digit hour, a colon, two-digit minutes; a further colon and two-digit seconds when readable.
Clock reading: T23:21
